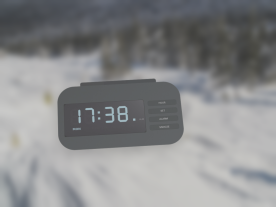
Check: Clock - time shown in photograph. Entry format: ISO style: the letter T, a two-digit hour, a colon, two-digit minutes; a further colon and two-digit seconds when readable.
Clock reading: T17:38
